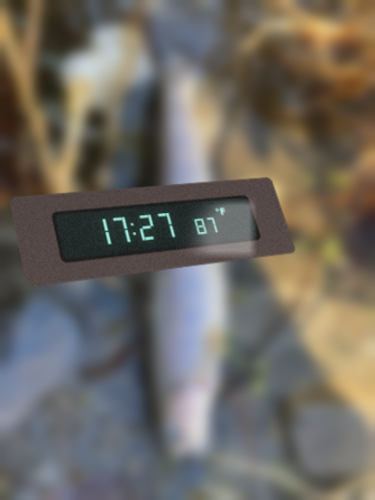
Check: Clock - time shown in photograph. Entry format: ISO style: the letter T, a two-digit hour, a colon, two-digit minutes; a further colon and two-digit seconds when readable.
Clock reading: T17:27
